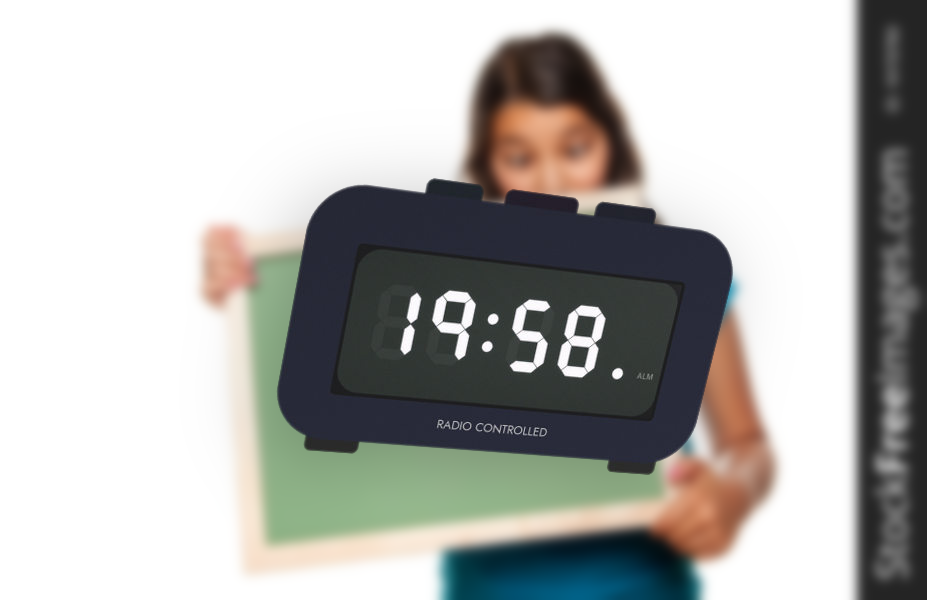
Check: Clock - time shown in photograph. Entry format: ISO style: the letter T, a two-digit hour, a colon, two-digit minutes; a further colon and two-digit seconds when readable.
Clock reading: T19:58
